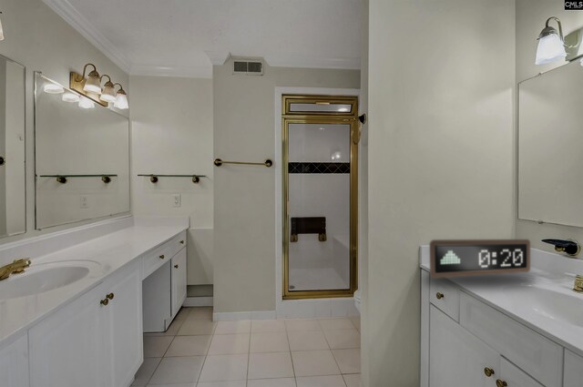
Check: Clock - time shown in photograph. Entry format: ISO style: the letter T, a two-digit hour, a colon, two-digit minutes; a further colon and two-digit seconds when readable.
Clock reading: T00:20
